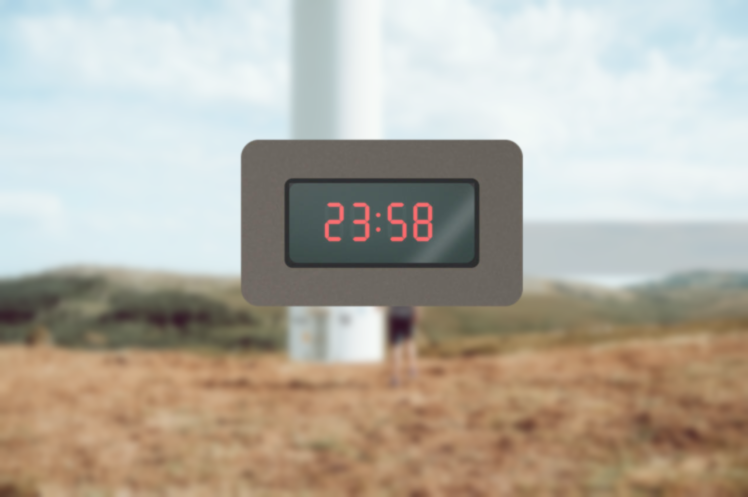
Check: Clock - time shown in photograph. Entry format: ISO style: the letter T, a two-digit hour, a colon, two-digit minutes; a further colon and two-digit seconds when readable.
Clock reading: T23:58
